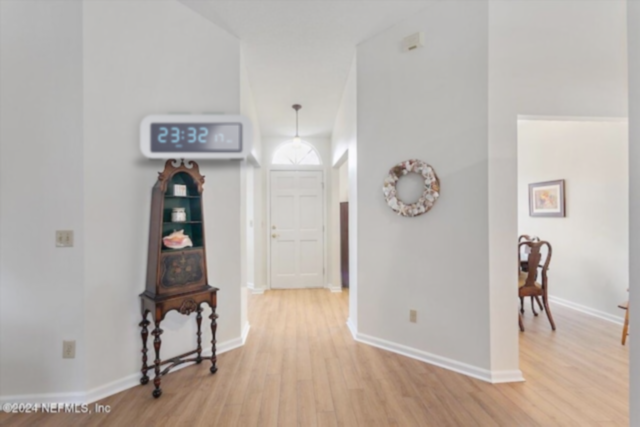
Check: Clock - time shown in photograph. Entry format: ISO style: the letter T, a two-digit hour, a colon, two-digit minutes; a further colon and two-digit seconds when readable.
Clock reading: T23:32
